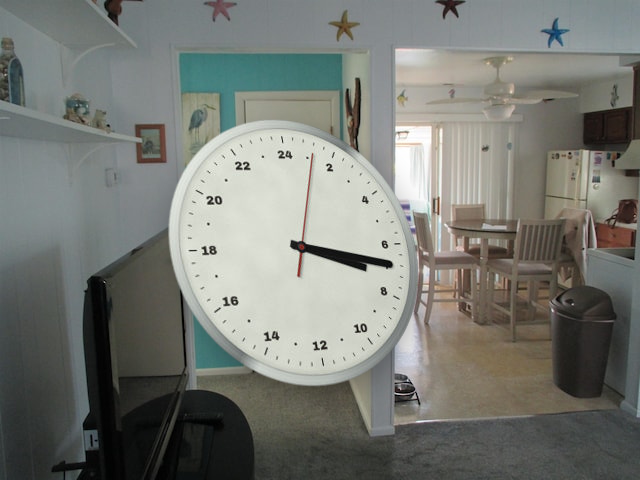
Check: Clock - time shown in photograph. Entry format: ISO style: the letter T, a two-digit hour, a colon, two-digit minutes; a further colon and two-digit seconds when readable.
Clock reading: T07:17:03
